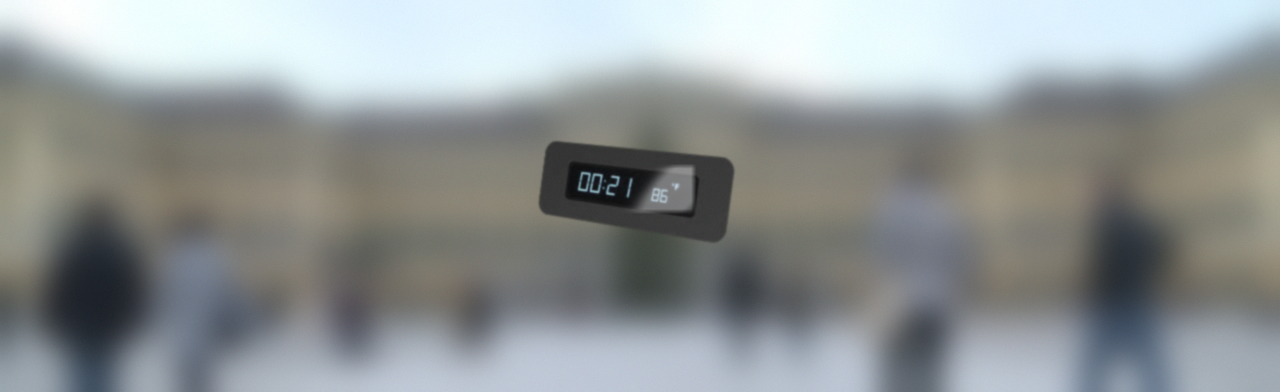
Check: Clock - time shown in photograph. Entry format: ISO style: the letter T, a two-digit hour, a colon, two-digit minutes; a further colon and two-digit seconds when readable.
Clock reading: T00:21
